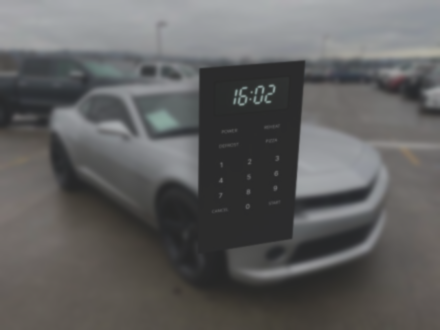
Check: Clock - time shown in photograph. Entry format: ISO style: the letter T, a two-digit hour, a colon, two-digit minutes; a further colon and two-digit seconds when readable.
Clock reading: T16:02
